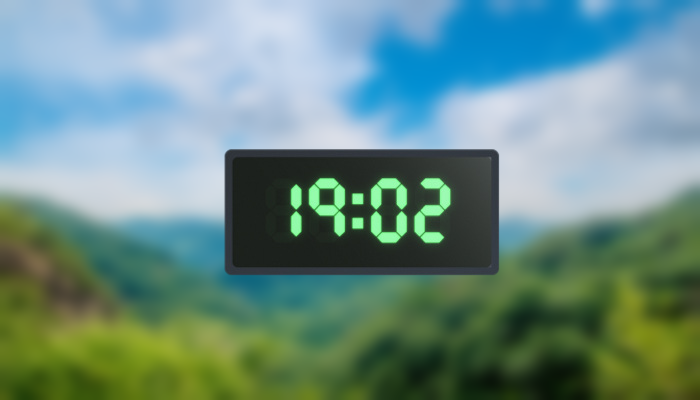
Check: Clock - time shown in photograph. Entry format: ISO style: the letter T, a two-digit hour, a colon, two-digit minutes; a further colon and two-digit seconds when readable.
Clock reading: T19:02
